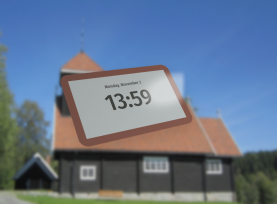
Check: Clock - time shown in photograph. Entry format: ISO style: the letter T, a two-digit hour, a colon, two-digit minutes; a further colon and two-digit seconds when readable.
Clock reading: T13:59
